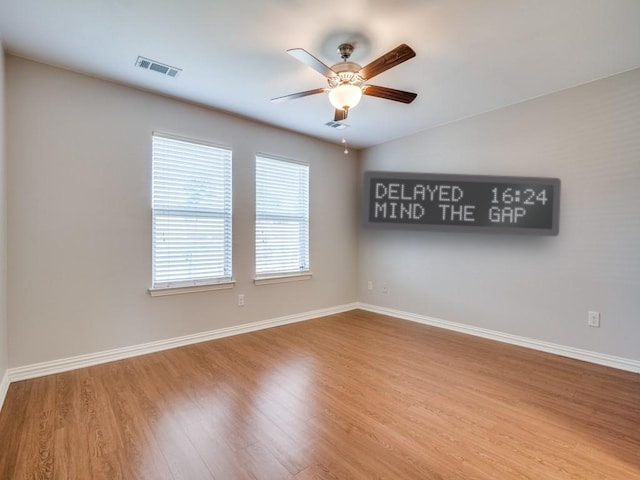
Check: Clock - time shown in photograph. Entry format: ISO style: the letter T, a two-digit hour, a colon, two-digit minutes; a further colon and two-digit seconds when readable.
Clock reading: T16:24
